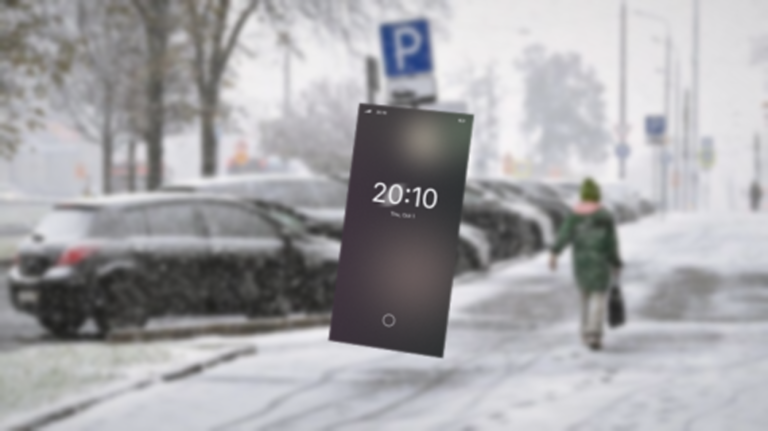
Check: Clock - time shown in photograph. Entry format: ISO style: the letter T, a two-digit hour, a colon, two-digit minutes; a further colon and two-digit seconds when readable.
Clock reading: T20:10
